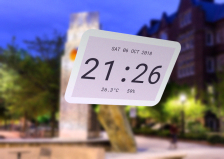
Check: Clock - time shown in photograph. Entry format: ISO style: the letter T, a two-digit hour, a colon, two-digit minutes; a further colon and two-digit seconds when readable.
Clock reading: T21:26
